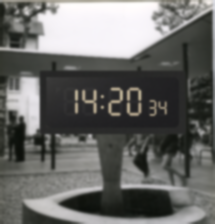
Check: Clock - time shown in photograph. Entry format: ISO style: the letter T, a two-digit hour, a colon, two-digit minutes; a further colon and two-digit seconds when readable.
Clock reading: T14:20:34
